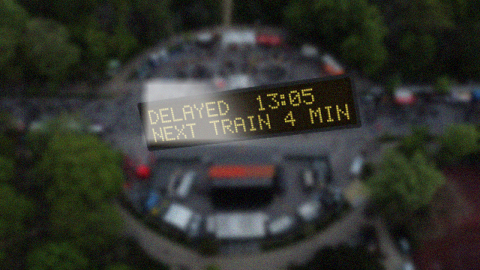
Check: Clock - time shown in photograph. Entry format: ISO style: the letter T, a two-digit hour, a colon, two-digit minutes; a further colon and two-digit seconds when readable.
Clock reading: T13:05
